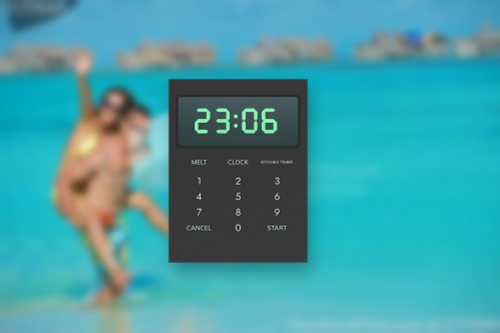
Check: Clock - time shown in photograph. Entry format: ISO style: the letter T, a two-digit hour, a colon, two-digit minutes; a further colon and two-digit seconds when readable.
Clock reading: T23:06
